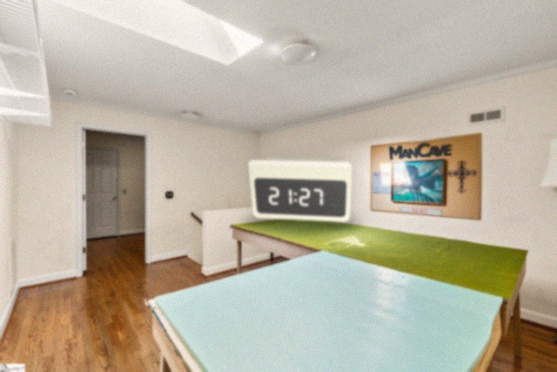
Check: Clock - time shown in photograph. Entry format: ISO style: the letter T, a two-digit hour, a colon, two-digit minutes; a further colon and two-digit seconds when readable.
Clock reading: T21:27
